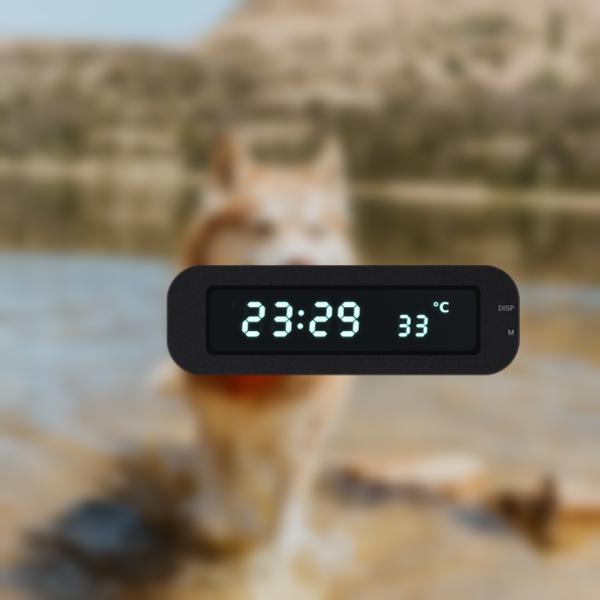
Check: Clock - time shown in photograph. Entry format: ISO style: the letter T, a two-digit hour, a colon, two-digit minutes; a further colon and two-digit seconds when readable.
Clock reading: T23:29
